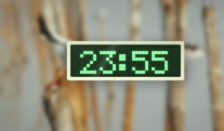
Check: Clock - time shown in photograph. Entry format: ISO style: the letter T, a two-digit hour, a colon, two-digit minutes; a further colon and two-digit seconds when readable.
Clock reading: T23:55
